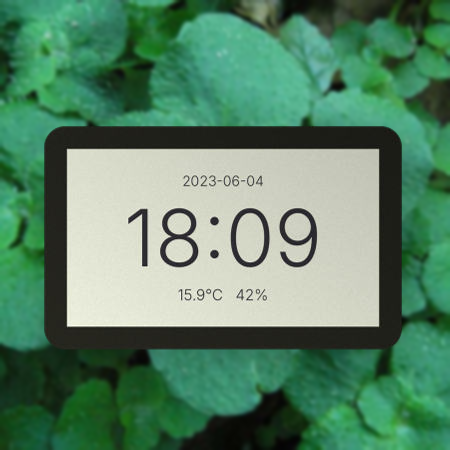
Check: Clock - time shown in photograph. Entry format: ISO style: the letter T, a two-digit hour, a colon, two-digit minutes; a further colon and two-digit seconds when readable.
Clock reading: T18:09
